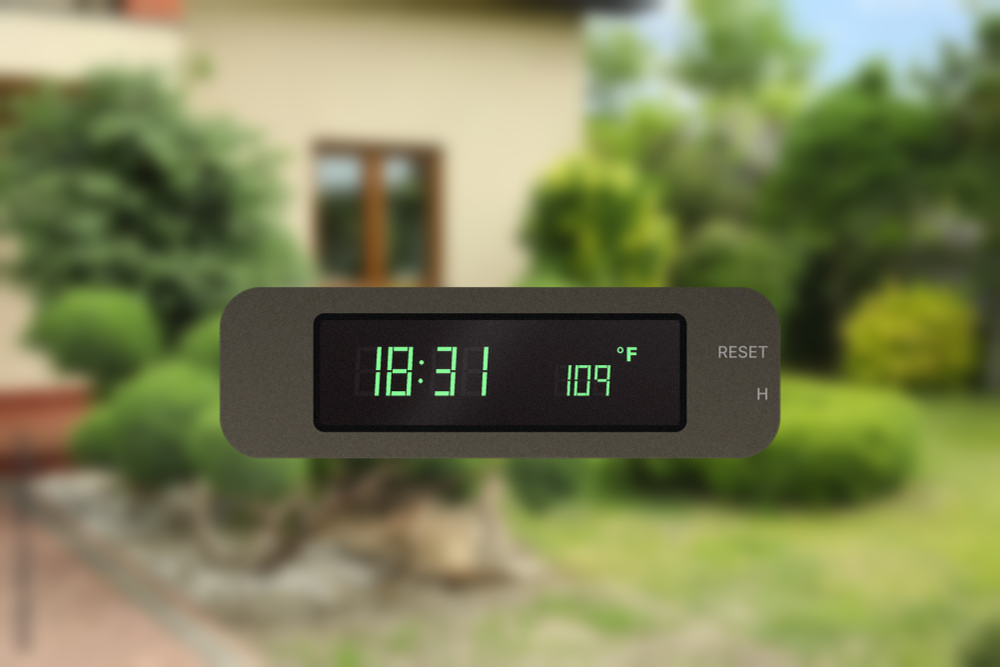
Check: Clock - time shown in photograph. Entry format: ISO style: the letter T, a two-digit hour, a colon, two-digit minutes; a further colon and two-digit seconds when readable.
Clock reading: T18:31
